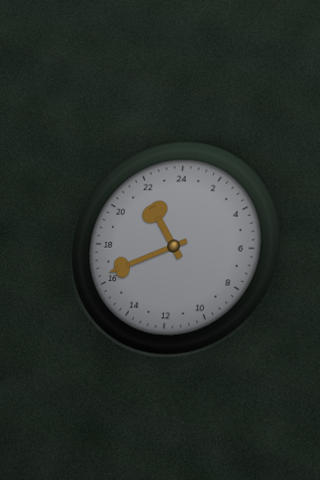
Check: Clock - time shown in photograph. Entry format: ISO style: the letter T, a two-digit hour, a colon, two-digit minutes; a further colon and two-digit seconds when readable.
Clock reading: T21:41
